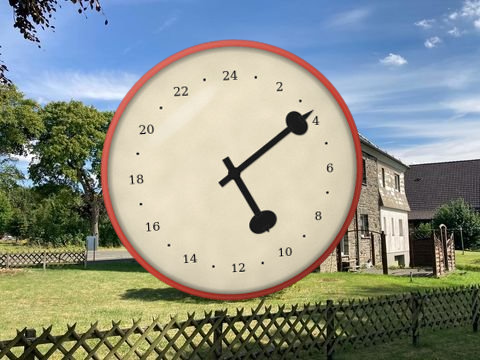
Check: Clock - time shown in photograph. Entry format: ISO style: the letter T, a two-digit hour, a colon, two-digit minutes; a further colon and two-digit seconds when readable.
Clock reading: T10:09
